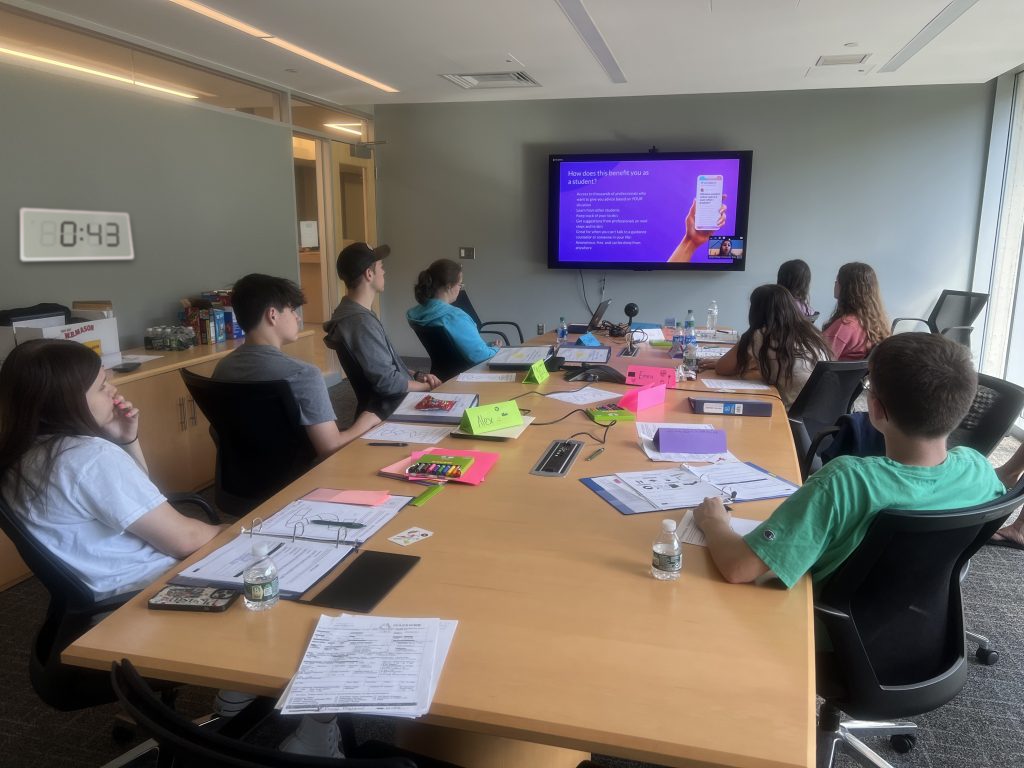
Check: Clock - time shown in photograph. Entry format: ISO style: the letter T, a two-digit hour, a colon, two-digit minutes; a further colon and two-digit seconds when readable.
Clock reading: T00:43
